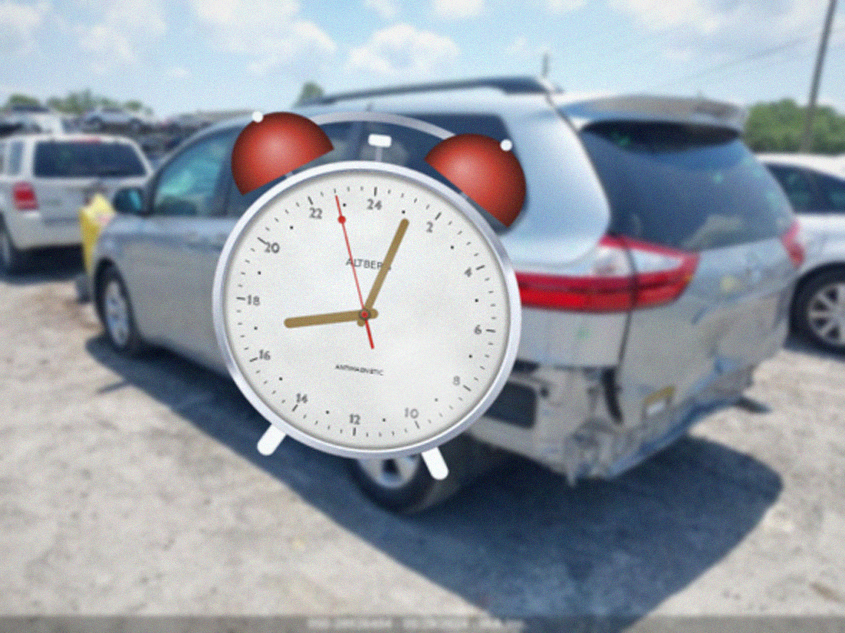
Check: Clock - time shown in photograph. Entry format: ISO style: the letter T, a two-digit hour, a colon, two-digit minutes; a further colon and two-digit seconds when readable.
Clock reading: T17:02:57
